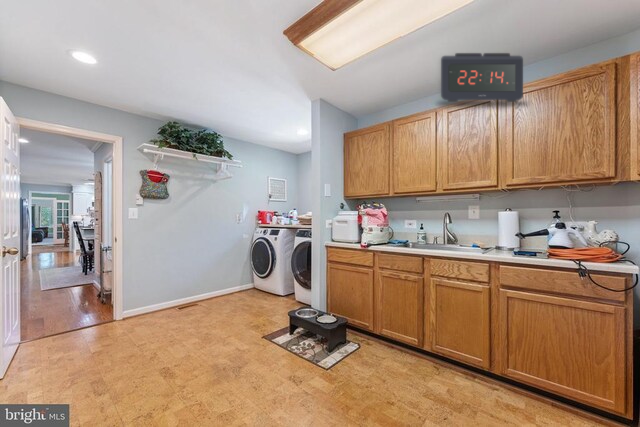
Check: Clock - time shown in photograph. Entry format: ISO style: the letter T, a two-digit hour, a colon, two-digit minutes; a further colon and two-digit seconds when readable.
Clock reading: T22:14
